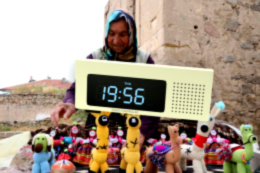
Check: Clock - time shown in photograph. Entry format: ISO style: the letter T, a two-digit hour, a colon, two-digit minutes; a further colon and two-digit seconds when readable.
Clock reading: T19:56
